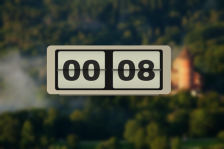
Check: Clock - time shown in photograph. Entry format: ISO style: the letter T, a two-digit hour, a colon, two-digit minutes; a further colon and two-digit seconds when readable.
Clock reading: T00:08
